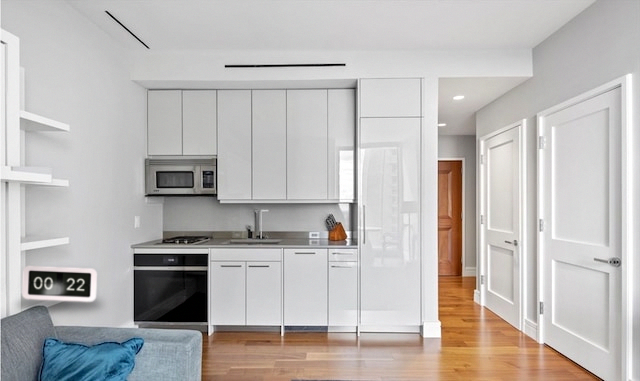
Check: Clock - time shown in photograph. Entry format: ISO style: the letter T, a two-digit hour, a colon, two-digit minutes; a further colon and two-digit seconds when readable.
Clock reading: T00:22
